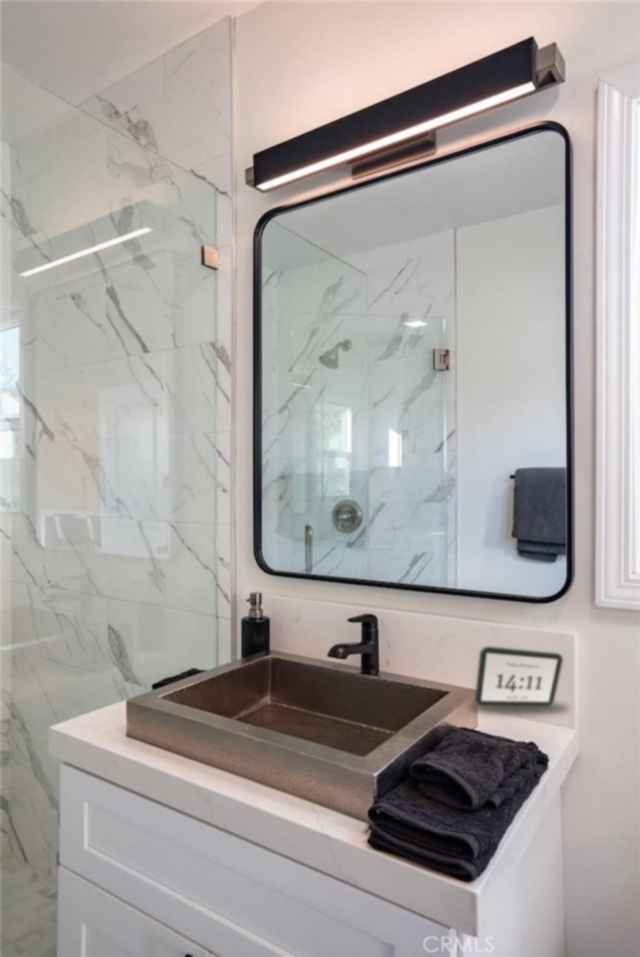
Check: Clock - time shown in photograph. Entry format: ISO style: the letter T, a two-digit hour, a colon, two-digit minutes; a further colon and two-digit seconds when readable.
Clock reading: T14:11
